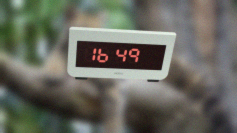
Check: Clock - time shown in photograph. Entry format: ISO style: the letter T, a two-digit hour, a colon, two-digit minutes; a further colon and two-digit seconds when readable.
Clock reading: T16:49
